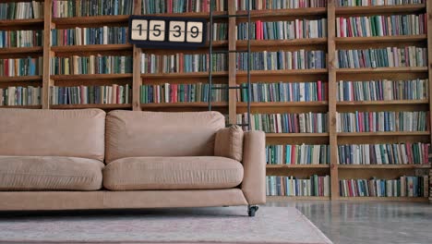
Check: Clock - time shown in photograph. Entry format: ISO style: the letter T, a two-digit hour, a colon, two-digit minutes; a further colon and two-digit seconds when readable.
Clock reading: T15:39
